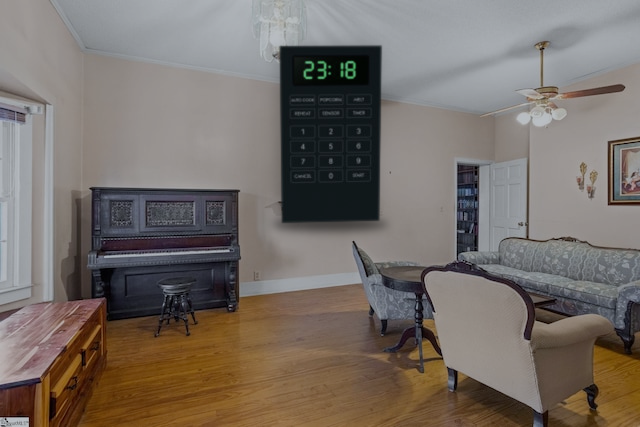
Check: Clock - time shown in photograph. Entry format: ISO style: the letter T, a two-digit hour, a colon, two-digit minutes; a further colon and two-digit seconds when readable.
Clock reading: T23:18
